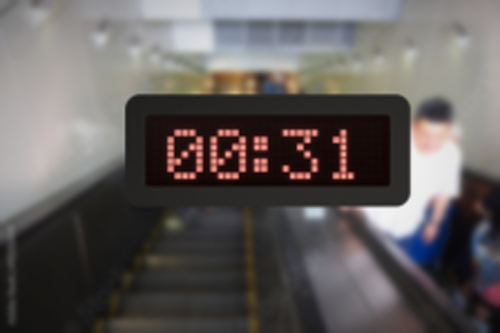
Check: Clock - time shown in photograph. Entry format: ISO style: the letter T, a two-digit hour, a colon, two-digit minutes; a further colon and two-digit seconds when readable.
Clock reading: T00:31
